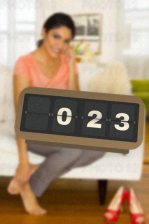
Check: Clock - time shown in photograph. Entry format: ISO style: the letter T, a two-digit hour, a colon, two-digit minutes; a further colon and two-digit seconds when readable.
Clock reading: T00:23
